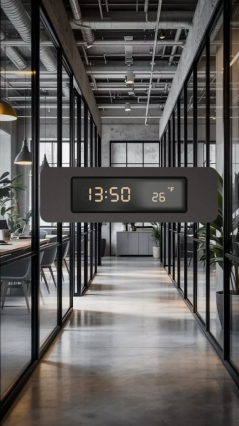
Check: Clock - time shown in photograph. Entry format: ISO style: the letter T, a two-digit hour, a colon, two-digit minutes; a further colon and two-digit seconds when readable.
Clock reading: T13:50
